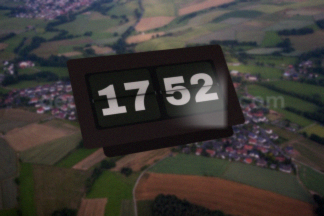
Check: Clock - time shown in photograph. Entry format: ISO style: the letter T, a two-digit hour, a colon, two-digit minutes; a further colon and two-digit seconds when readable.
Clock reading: T17:52
